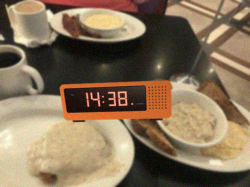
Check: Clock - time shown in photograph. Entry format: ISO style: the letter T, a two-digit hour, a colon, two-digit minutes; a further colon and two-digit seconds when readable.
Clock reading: T14:38
